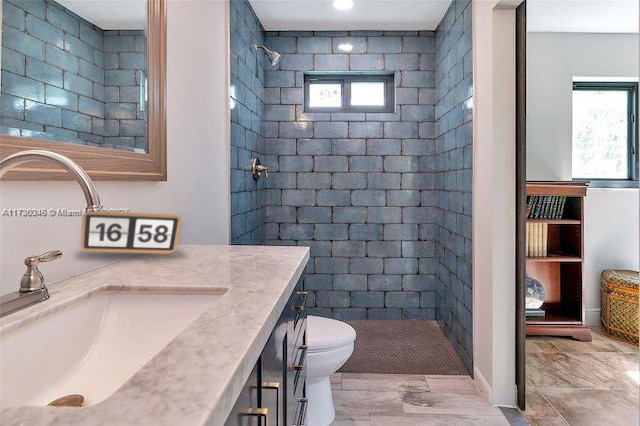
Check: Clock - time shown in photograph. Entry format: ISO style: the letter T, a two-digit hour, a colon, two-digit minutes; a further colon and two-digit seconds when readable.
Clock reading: T16:58
